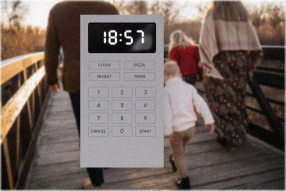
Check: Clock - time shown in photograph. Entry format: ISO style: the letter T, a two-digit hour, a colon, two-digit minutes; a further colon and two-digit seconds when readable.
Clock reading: T18:57
